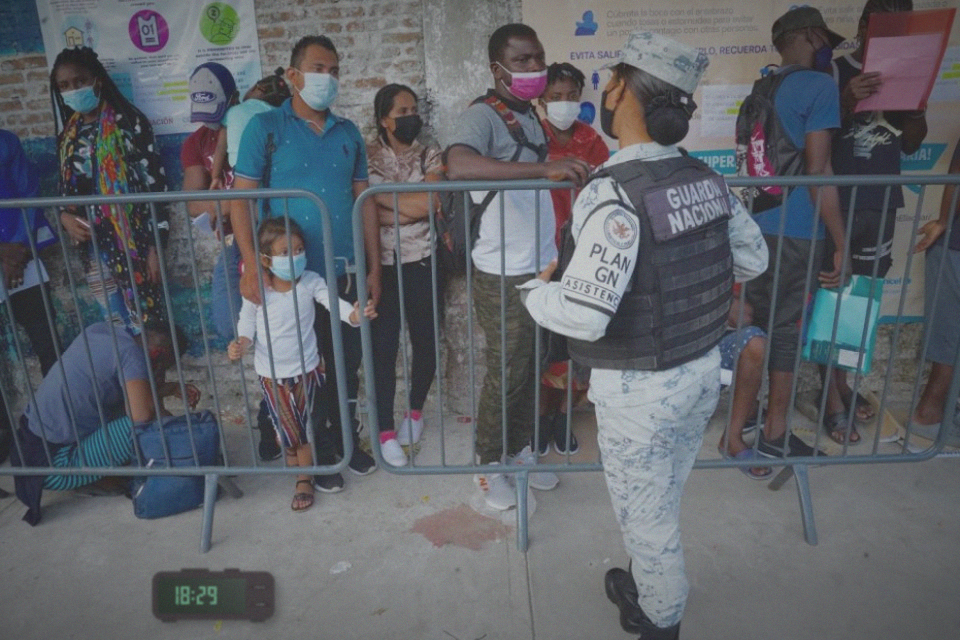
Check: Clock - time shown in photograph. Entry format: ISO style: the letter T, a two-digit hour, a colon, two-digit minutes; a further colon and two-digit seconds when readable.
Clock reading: T18:29
